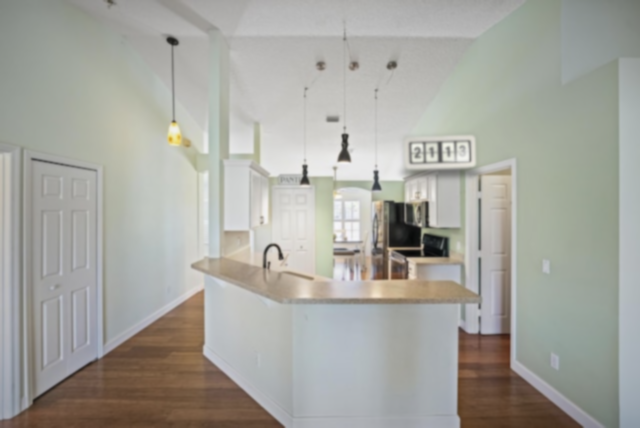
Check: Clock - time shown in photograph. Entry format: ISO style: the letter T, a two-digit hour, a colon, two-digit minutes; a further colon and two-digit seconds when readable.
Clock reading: T21:13
